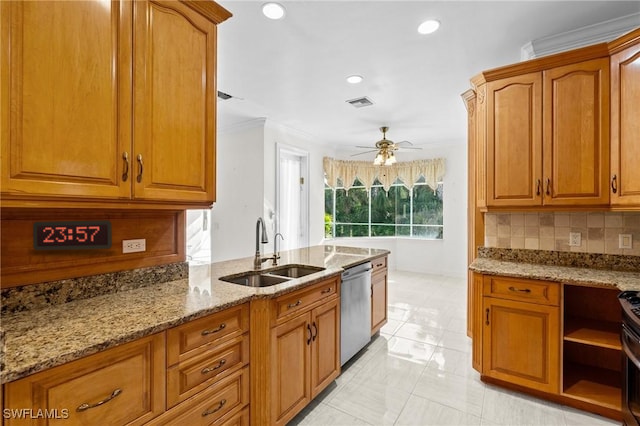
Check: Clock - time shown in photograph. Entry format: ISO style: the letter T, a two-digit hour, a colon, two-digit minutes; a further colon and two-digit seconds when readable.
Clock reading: T23:57
